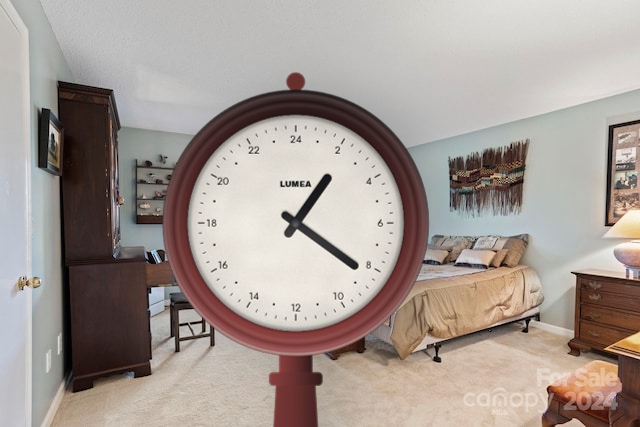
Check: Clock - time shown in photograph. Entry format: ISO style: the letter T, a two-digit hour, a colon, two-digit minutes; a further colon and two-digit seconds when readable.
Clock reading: T02:21
